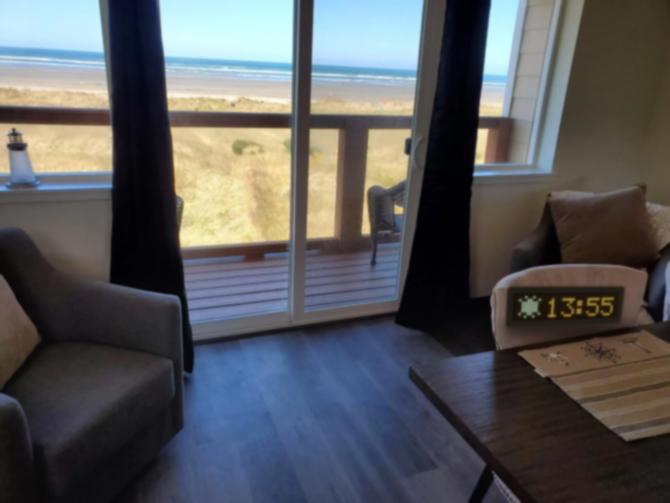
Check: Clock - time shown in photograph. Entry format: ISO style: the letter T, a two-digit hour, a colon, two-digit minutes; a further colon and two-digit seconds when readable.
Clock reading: T13:55
